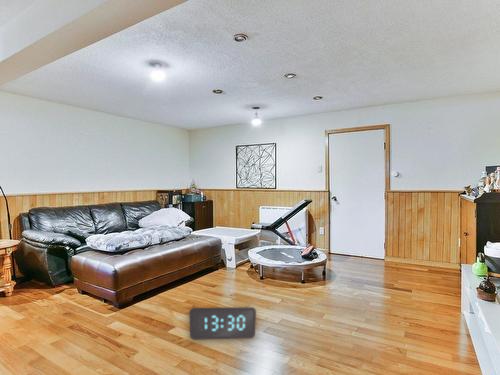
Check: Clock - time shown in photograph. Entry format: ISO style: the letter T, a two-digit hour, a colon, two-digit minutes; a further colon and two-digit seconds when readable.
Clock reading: T13:30
